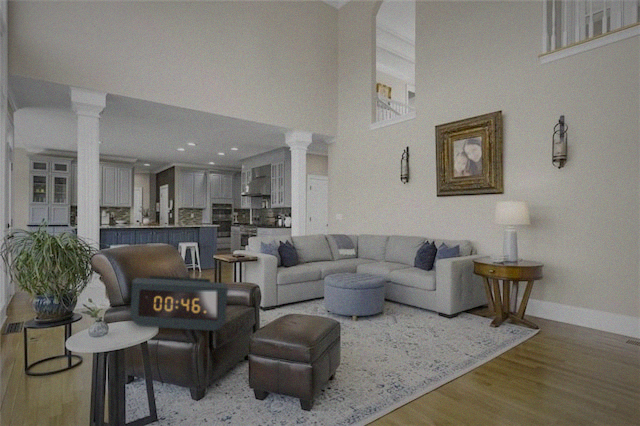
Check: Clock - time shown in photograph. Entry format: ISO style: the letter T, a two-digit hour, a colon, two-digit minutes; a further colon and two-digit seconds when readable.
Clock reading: T00:46
